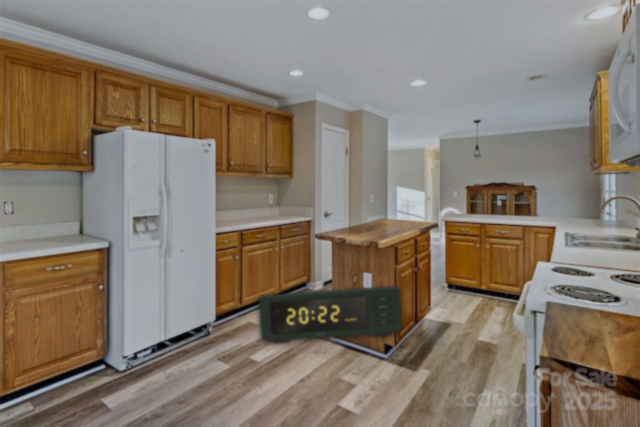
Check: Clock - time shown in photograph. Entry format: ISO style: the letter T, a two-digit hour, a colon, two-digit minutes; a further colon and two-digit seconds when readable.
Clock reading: T20:22
